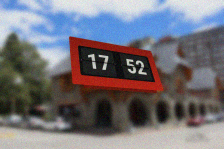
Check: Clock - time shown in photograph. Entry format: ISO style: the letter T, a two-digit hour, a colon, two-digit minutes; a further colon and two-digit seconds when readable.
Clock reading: T17:52
